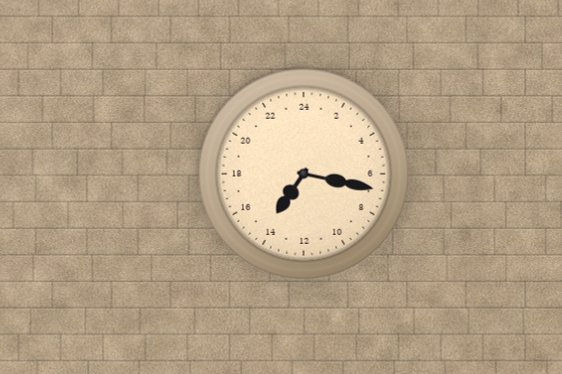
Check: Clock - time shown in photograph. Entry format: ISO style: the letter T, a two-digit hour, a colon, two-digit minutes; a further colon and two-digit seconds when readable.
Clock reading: T14:17
